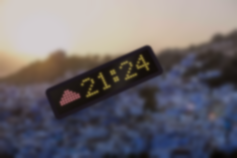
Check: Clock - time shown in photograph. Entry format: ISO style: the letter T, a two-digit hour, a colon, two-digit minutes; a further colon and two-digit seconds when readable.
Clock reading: T21:24
